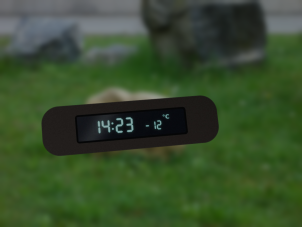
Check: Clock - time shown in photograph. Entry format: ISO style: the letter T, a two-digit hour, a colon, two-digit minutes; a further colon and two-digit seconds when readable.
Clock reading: T14:23
